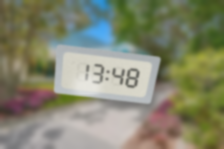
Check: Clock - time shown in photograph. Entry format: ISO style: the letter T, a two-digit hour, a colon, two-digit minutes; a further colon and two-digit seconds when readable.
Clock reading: T13:48
